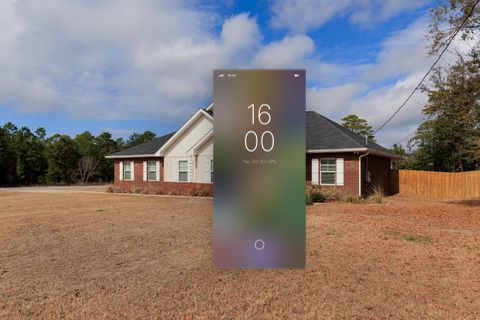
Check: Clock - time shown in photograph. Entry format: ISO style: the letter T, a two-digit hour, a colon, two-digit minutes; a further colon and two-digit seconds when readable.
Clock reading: T16:00
